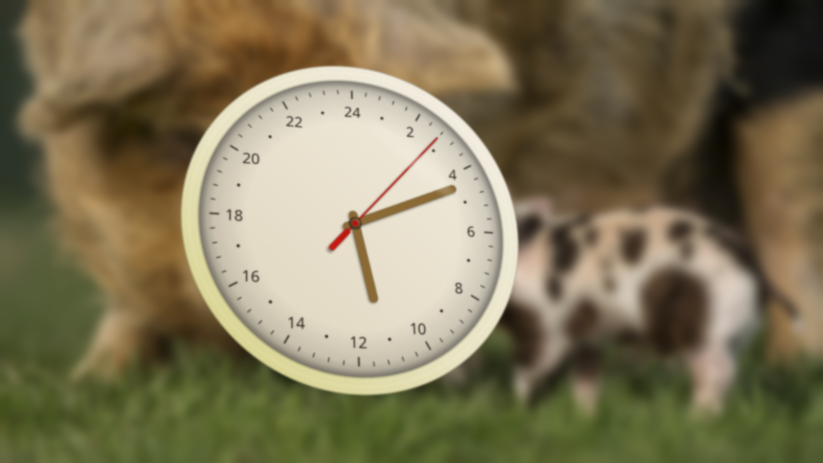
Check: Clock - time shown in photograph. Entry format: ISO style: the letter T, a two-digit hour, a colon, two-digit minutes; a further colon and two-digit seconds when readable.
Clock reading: T11:11:07
